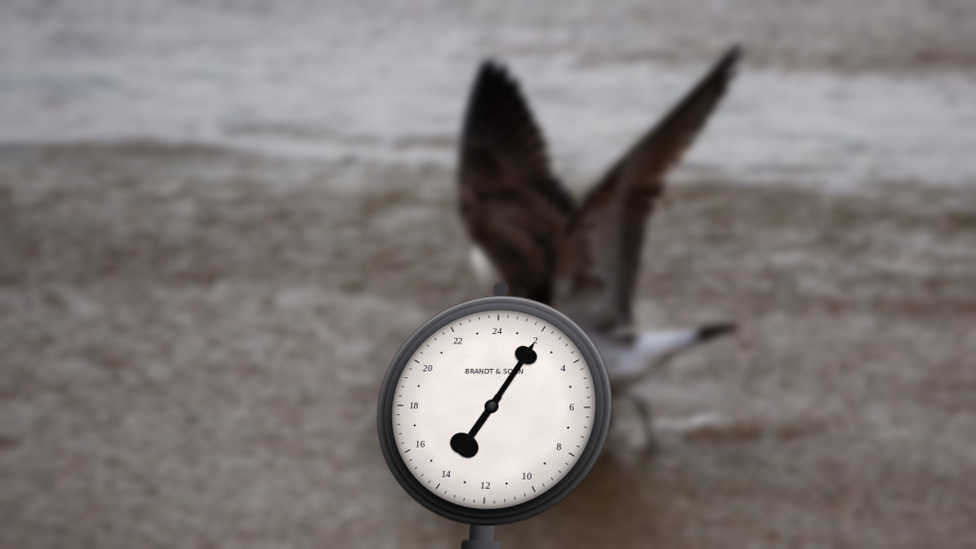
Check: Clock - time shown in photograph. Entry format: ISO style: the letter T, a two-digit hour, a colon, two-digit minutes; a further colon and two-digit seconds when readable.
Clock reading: T14:05
